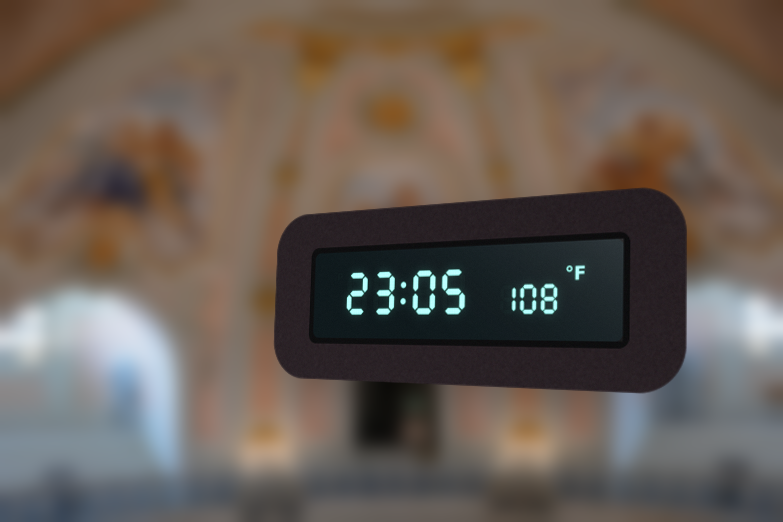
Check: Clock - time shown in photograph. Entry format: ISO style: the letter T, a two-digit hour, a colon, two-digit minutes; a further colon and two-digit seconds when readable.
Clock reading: T23:05
